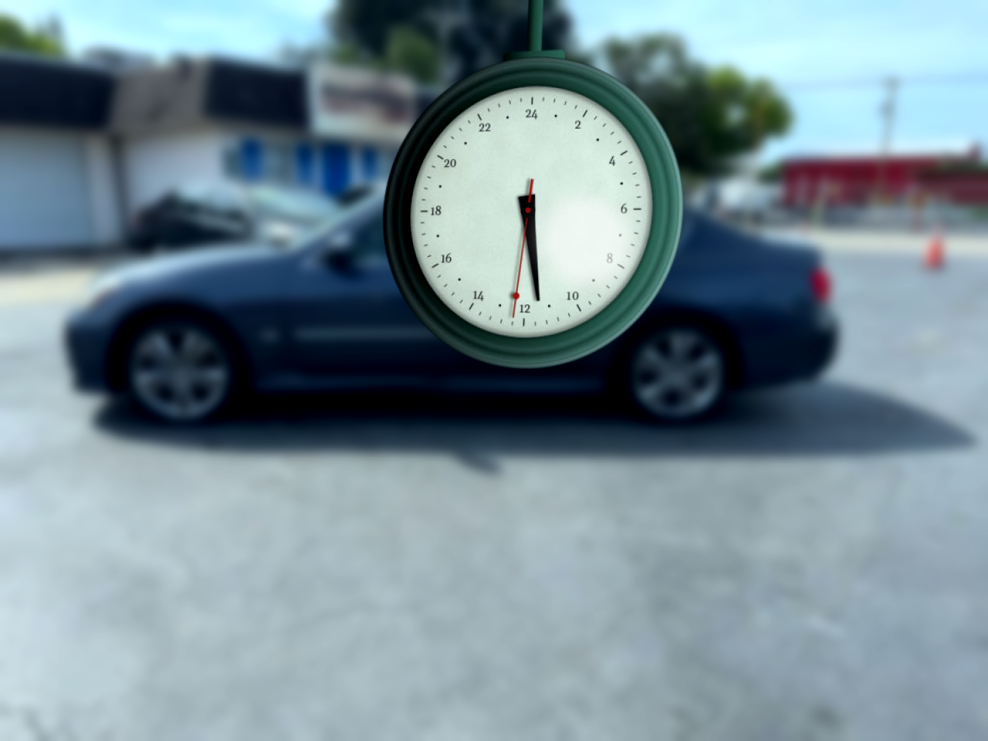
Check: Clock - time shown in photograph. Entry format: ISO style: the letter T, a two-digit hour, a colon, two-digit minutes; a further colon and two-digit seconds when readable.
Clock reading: T11:28:31
